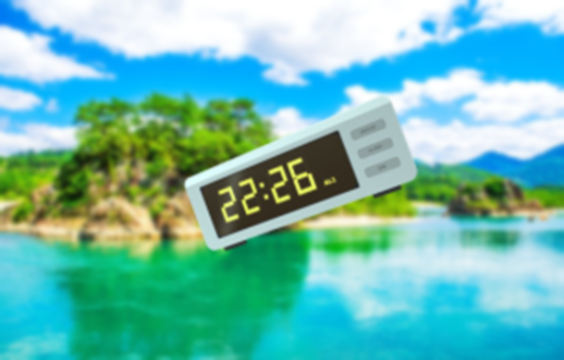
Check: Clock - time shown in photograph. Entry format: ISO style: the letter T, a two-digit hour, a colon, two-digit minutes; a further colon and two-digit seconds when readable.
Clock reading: T22:26
